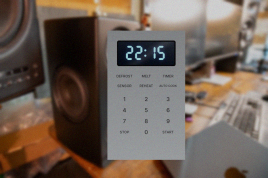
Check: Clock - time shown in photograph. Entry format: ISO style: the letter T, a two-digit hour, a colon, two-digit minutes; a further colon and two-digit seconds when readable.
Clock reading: T22:15
